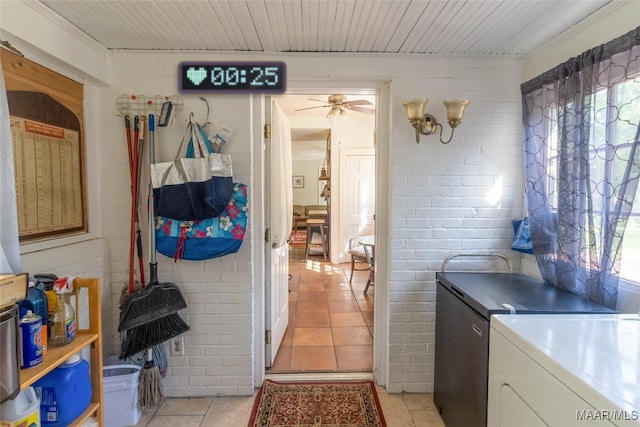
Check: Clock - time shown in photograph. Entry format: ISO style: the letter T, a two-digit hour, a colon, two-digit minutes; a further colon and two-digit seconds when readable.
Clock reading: T00:25
